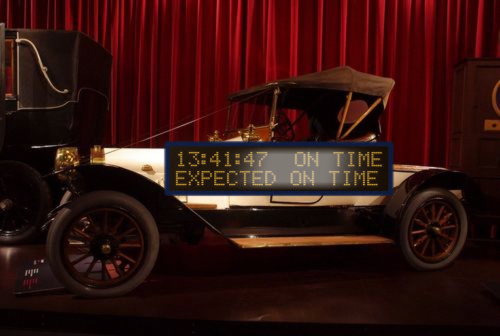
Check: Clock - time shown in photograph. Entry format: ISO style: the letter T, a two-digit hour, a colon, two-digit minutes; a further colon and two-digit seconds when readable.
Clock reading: T13:41:47
